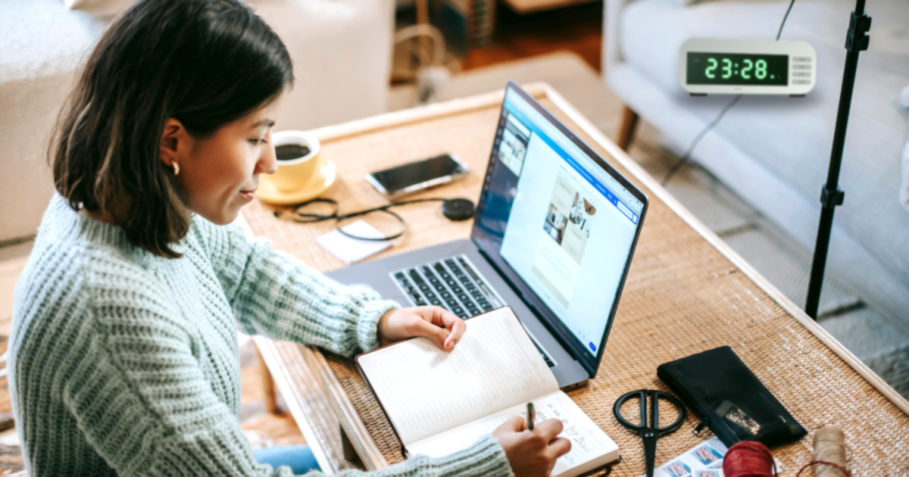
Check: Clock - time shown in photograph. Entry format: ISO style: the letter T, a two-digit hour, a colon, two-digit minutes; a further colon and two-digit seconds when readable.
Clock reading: T23:28
